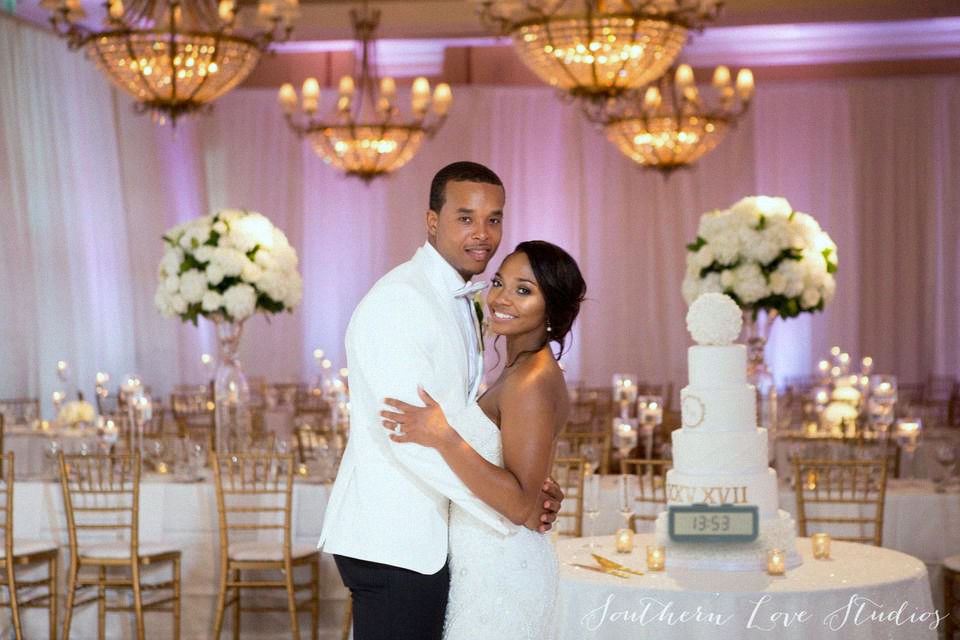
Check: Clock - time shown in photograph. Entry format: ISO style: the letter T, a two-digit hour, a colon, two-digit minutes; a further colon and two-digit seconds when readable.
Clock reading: T13:53
